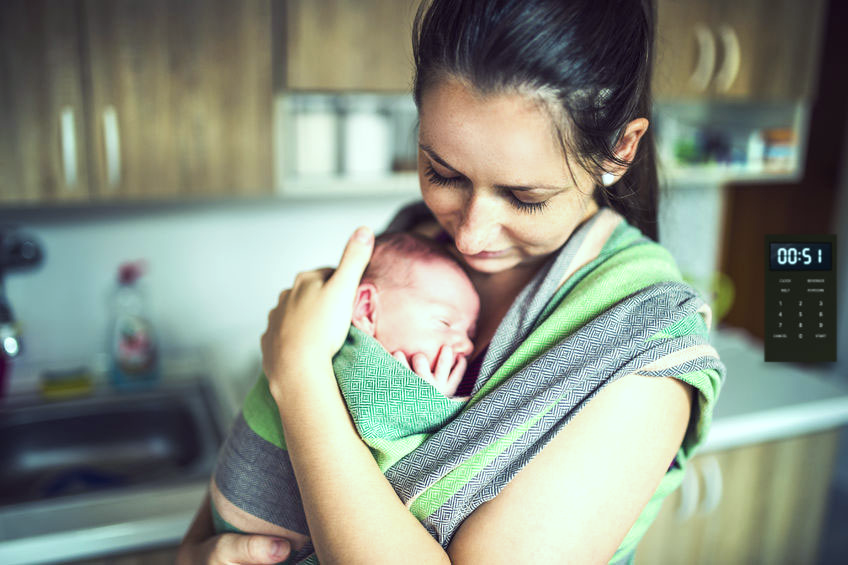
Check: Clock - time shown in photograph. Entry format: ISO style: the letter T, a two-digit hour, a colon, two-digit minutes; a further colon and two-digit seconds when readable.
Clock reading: T00:51
